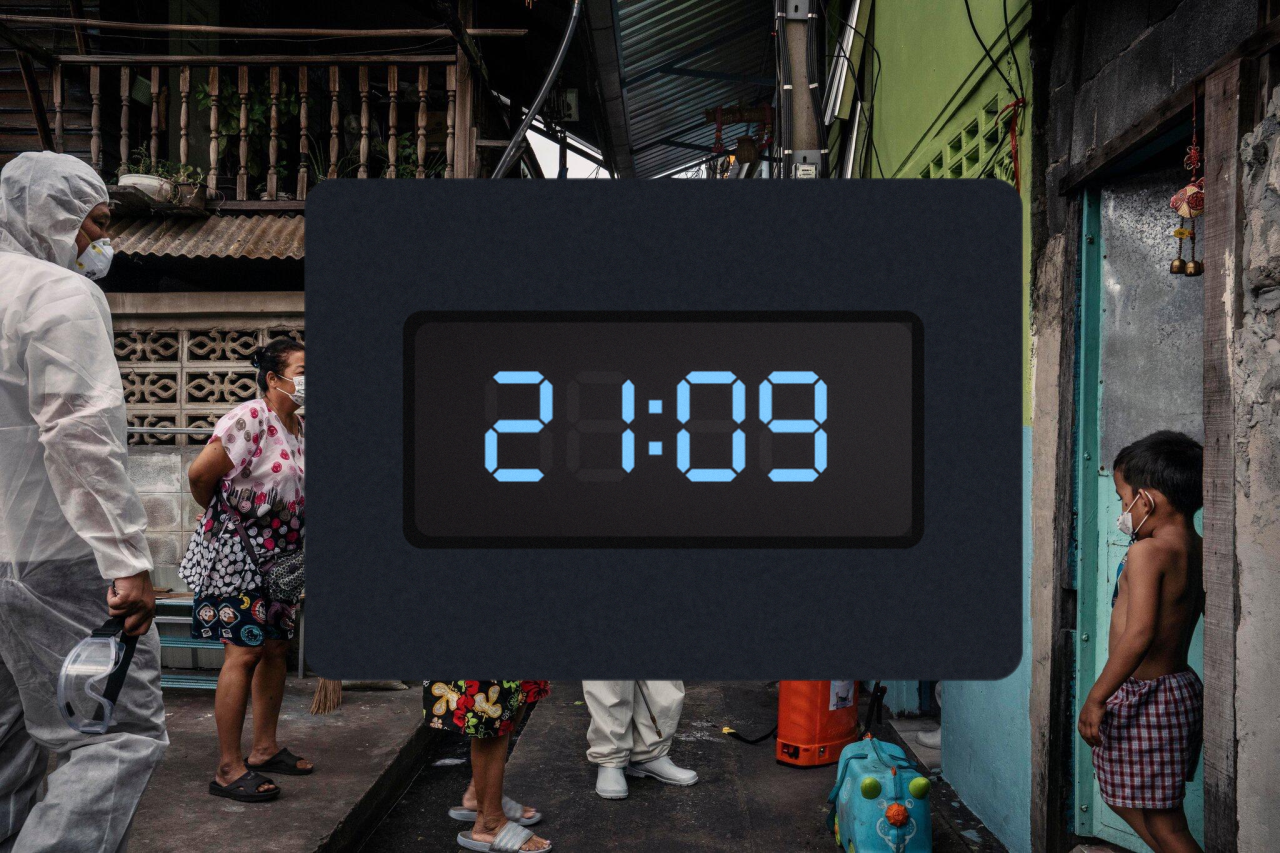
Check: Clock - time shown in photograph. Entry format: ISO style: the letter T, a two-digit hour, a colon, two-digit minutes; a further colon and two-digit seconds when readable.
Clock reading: T21:09
